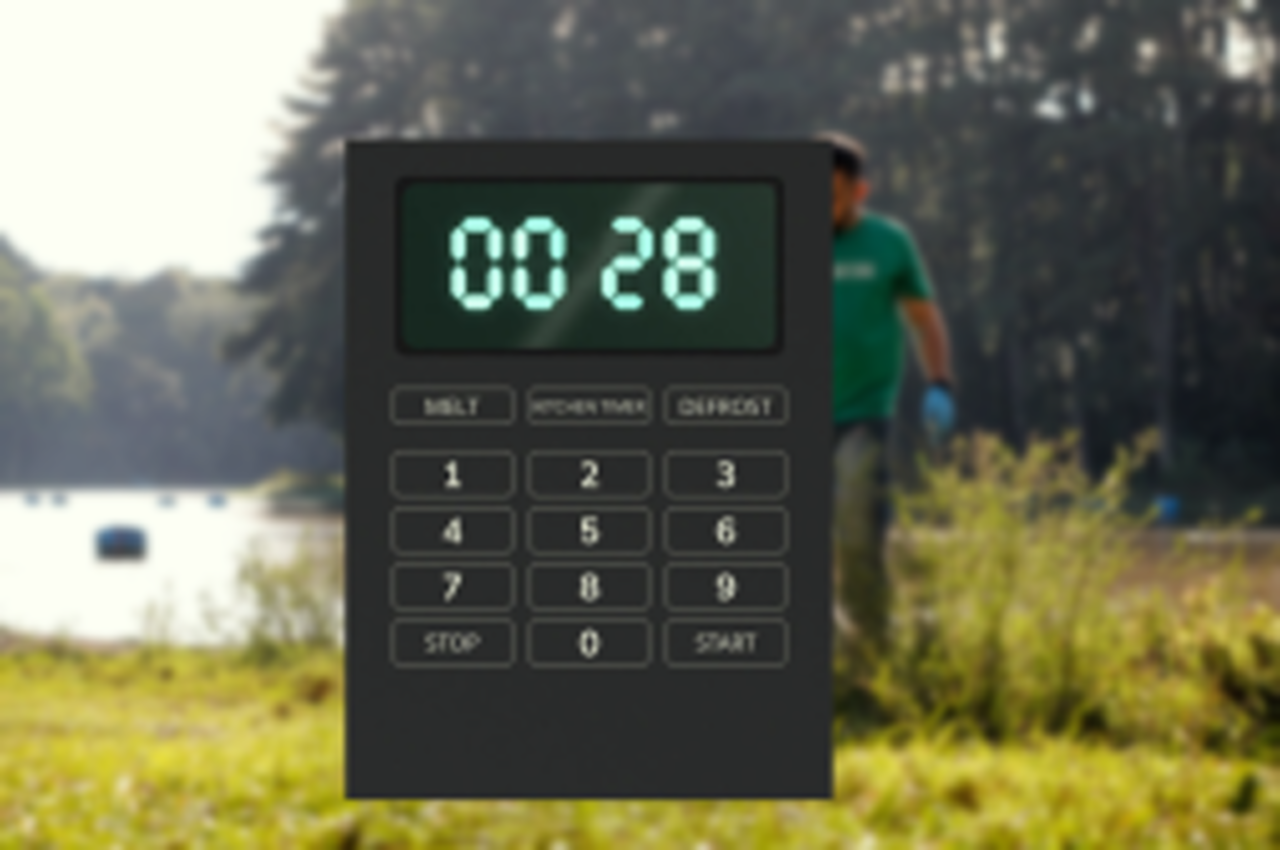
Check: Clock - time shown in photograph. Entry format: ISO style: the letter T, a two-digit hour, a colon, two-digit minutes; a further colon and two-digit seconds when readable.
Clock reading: T00:28
